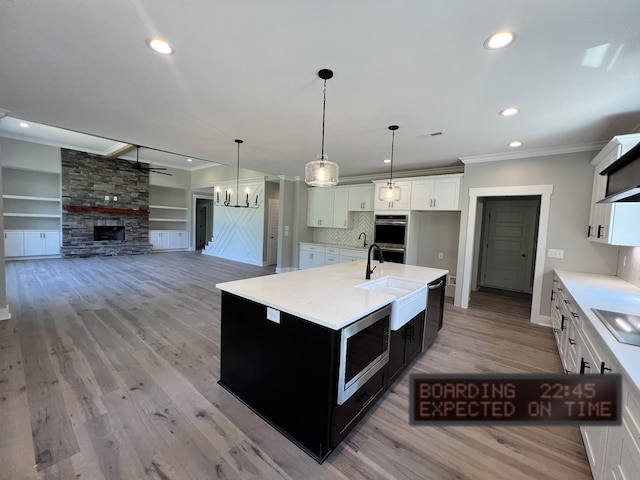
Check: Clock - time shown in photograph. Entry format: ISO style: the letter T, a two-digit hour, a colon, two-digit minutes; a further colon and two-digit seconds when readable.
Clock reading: T22:45
